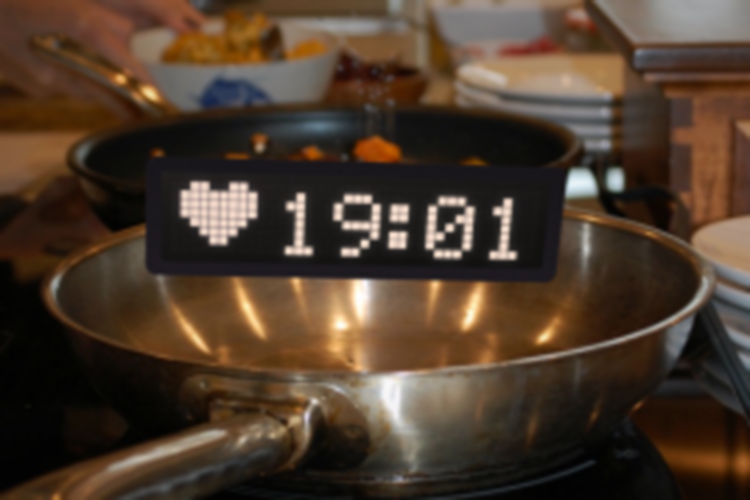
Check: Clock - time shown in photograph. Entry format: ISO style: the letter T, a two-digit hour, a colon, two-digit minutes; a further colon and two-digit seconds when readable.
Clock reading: T19:01
